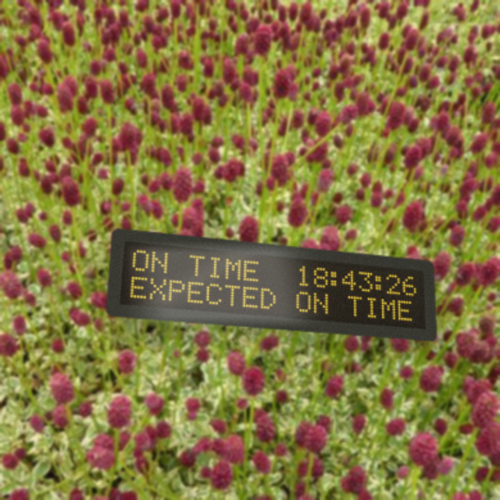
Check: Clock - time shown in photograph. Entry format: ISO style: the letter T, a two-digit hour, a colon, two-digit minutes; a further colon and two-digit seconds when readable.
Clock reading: T18:43:26
